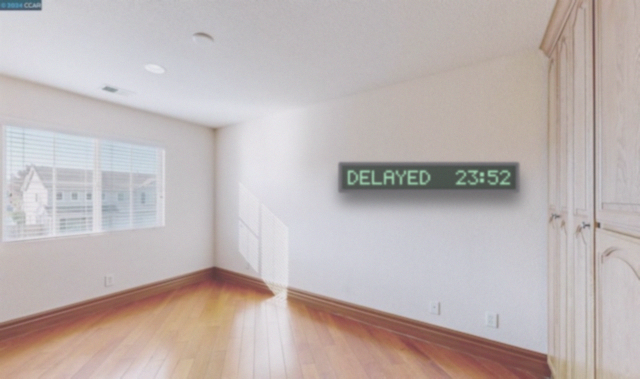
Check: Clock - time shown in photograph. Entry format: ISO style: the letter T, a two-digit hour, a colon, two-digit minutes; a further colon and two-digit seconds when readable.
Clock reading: T23:52
